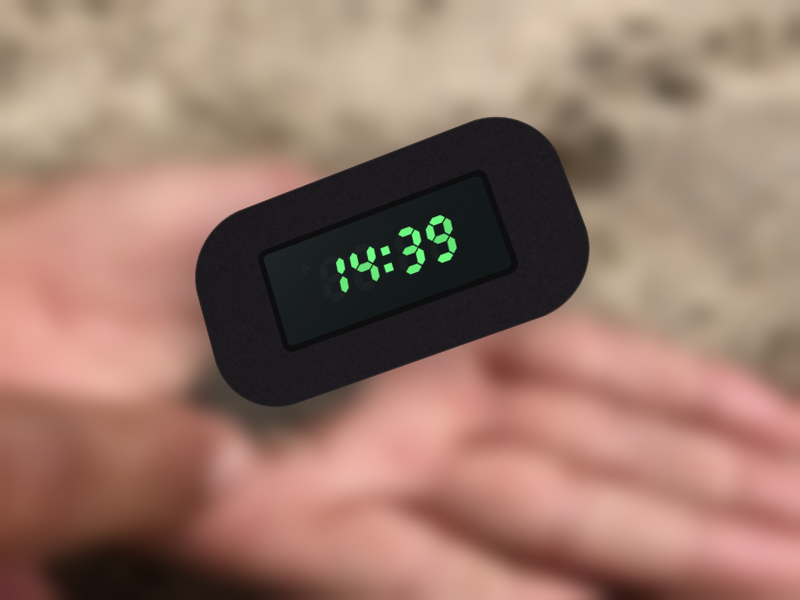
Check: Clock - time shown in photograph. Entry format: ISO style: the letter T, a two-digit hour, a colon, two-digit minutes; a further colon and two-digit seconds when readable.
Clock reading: T14:39
